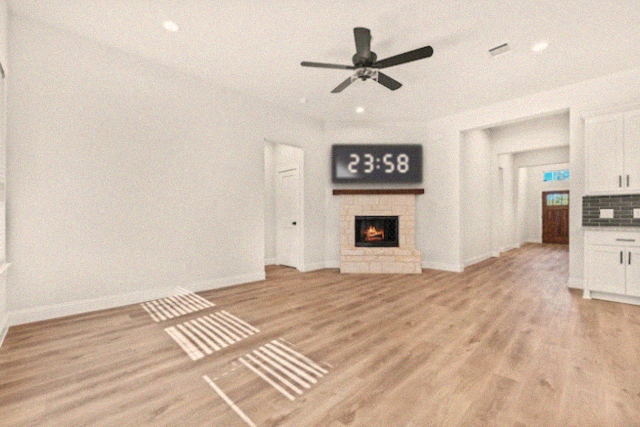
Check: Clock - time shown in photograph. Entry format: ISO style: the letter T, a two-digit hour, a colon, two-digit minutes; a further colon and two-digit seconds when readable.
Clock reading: T23:58
